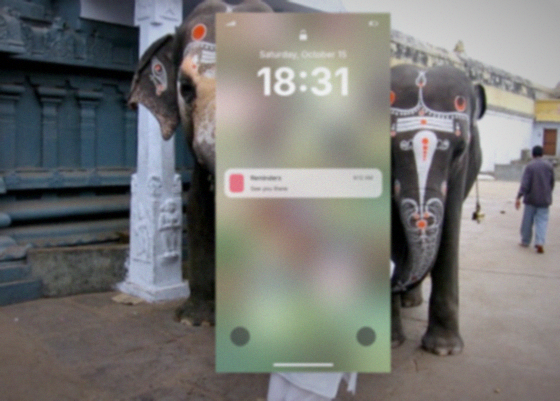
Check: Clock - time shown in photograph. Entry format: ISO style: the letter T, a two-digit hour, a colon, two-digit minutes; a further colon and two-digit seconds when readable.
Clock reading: T18:31
